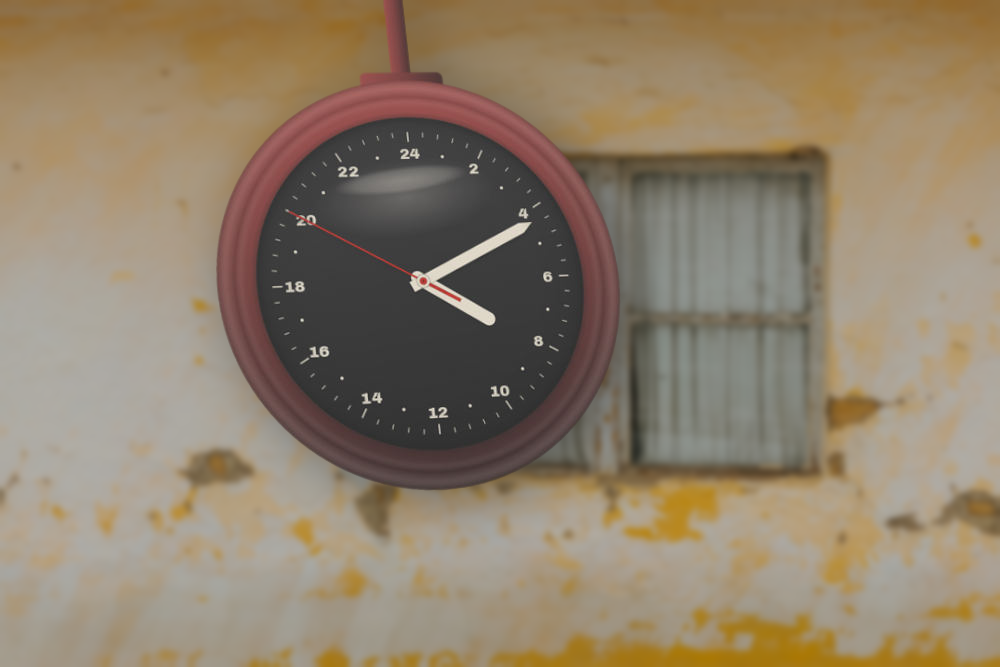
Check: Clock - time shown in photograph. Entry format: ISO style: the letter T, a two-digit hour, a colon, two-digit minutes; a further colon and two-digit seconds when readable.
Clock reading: T08:10:50
